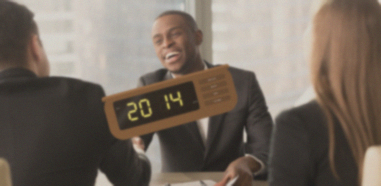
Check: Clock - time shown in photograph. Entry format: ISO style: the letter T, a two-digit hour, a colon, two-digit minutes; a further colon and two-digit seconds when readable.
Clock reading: T20:14
